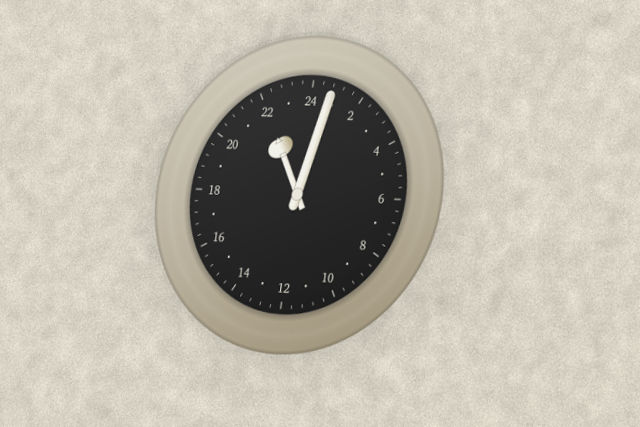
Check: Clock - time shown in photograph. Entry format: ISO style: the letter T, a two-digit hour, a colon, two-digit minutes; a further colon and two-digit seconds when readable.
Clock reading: T22:02
